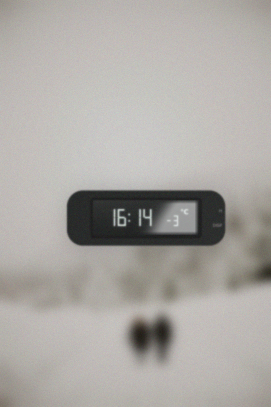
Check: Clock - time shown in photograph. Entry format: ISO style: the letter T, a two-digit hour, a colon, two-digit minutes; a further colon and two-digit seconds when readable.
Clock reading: T16:14
